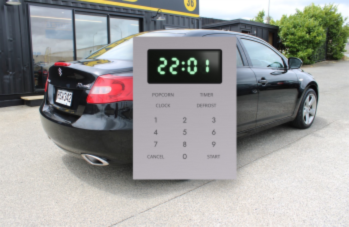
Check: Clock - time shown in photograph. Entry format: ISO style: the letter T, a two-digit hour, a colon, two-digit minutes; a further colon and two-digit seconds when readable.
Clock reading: T22:01
